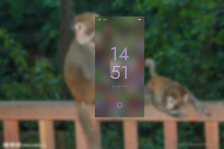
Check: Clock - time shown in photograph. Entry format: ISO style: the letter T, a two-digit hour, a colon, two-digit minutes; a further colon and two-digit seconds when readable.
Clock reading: T14:51
